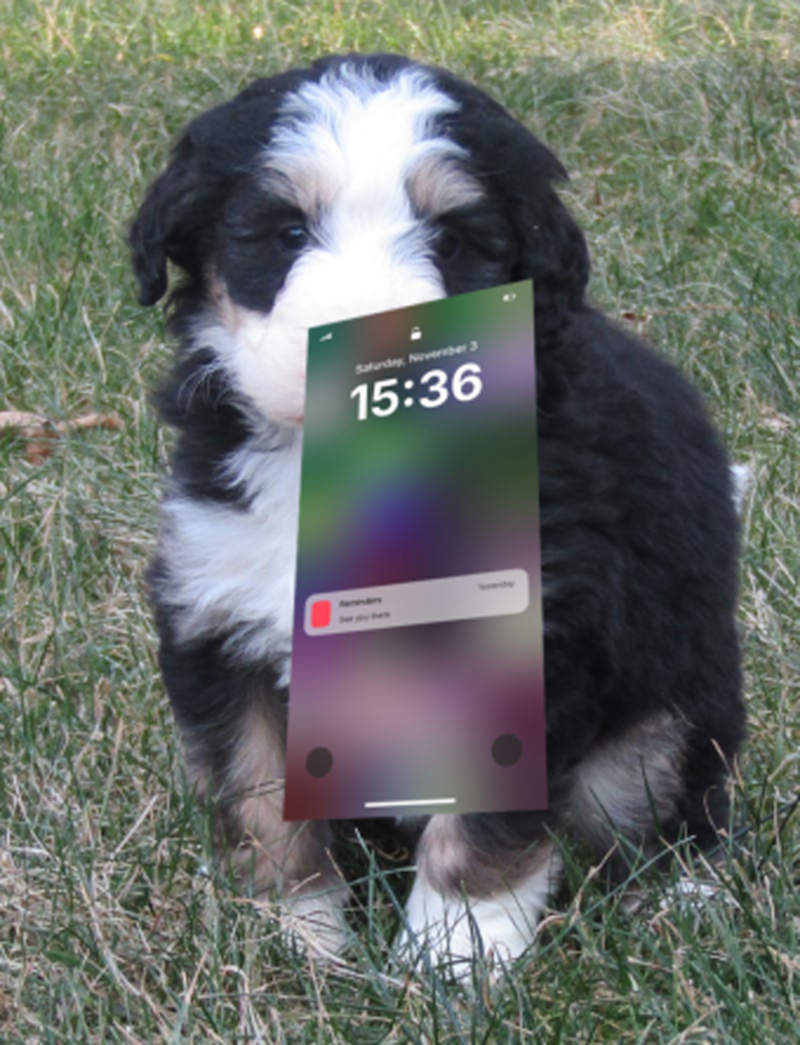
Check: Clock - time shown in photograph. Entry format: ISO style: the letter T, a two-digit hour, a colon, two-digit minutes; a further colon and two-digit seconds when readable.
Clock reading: T15:36
